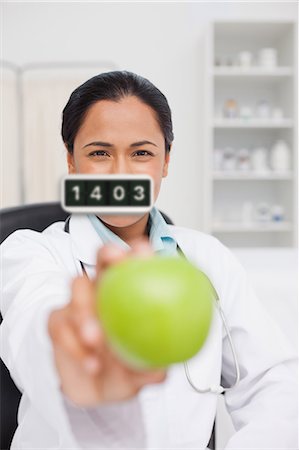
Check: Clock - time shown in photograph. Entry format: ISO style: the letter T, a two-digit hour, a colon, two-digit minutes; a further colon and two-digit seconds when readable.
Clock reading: T14:03
